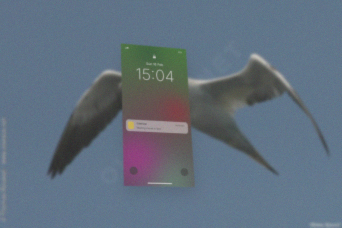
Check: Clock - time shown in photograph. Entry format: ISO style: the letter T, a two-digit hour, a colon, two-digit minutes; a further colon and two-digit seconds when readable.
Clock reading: T15:04
